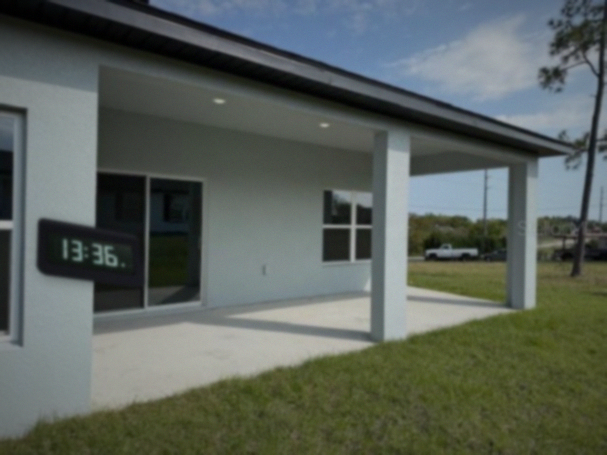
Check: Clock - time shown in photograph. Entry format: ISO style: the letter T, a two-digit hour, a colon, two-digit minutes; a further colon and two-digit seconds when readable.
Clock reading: T13:36
